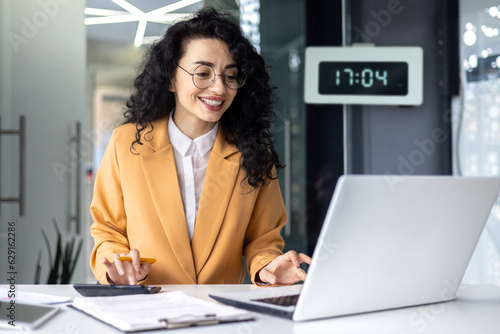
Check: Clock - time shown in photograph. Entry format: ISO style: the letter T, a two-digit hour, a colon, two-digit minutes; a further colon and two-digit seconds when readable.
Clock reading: T17:04
